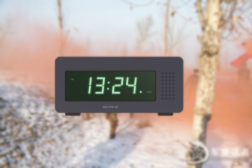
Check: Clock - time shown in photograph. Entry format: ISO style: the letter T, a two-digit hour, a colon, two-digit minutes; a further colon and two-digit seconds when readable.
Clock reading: T13:24
